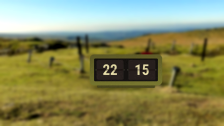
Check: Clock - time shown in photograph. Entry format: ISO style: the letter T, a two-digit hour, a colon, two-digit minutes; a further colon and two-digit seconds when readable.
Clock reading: T22:15
